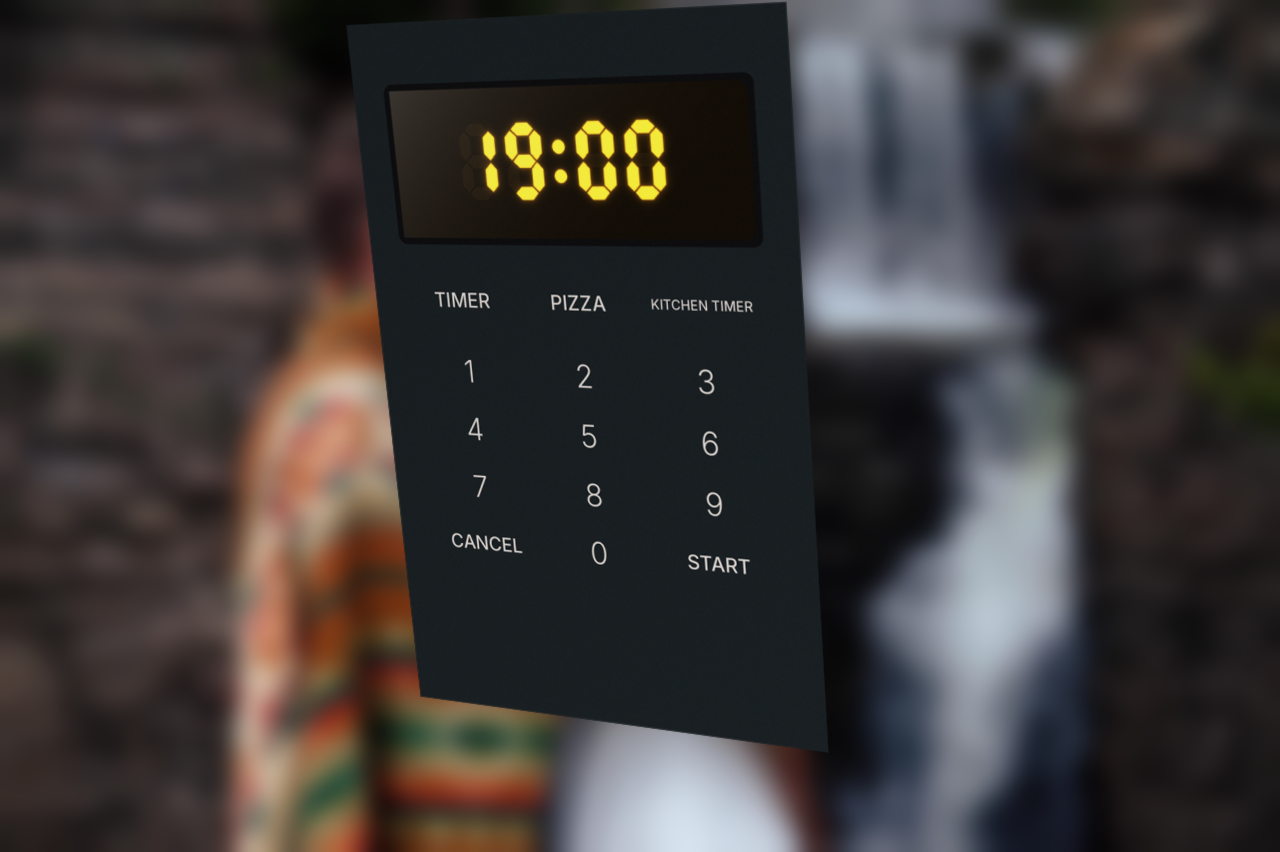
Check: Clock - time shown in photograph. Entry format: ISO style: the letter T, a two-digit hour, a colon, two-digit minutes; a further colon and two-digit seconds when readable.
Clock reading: T19:00
